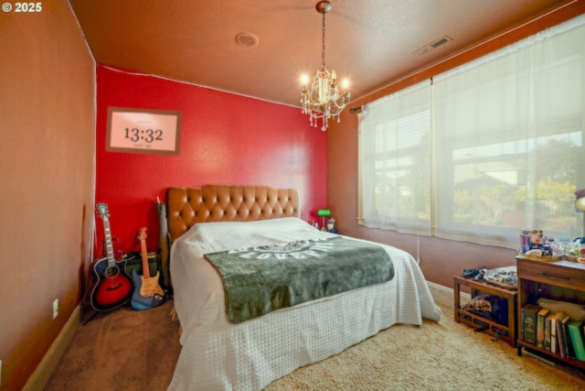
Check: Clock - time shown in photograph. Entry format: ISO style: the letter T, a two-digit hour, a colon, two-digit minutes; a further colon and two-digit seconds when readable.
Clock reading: T13:32
